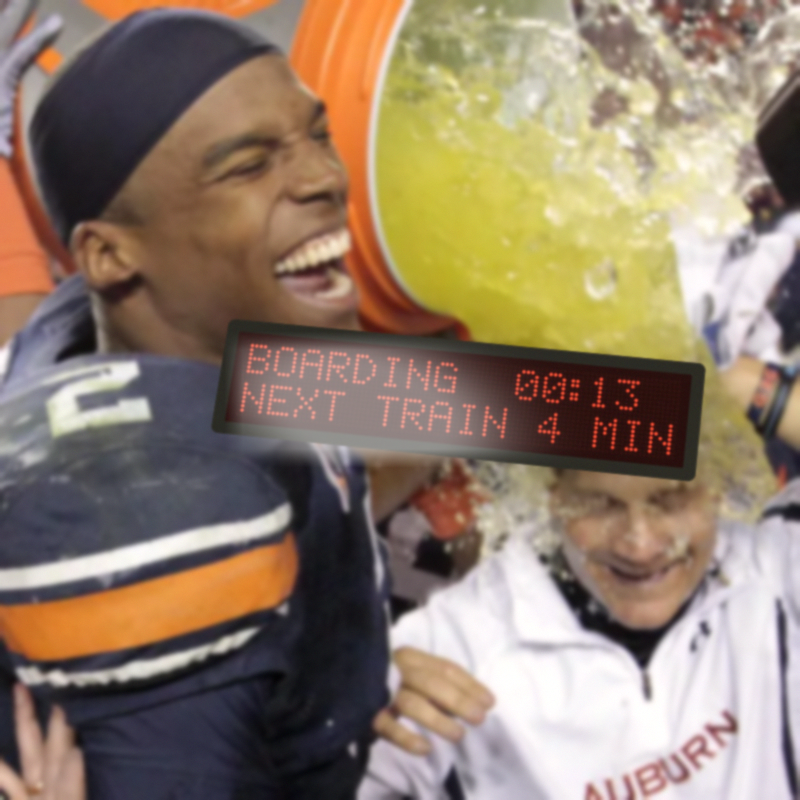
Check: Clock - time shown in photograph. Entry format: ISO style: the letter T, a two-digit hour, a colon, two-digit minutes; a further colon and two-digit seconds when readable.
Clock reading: T00:13
